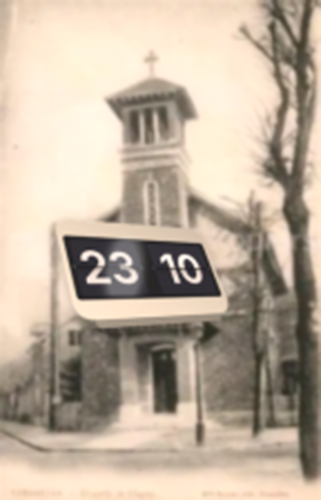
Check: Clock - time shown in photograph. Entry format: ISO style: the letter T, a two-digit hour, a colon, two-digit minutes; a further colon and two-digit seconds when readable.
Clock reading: T23:10
